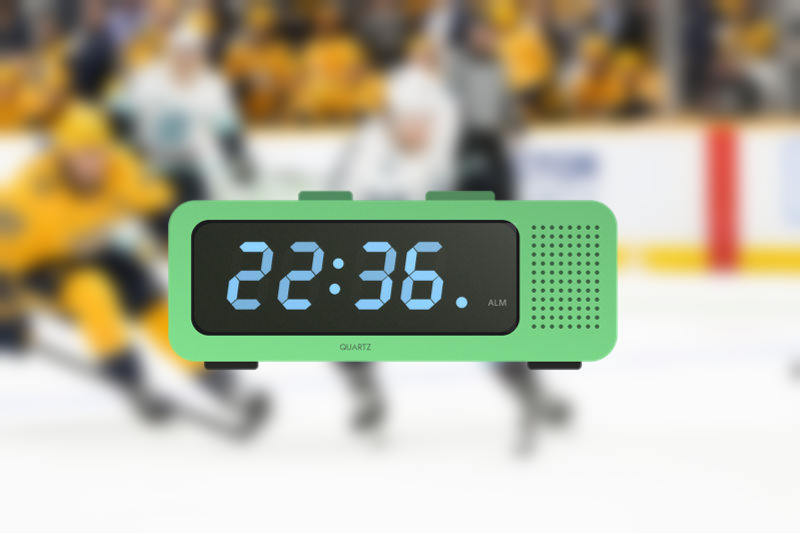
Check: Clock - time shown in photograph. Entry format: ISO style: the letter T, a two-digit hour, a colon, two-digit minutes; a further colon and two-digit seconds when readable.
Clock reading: T22:36
